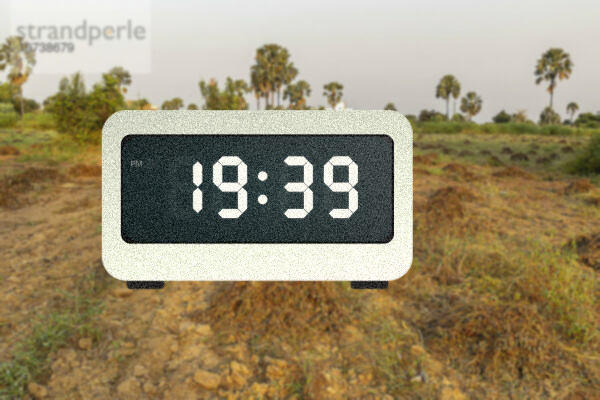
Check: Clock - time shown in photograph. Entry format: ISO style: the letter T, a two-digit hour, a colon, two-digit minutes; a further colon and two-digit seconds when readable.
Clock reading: T19:39
